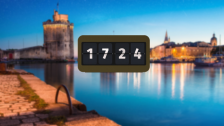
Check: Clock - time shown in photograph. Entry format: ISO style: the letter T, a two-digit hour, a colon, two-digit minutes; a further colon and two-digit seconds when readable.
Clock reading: T17:24
